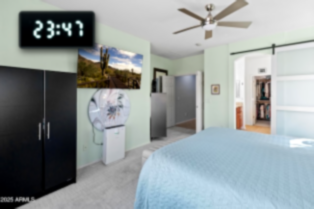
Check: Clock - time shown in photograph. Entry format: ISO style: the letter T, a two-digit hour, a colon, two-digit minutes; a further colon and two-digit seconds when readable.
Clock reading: T23:47
